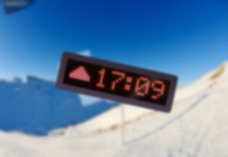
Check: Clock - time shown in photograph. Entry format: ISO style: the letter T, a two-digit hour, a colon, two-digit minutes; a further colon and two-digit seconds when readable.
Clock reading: T17:09
